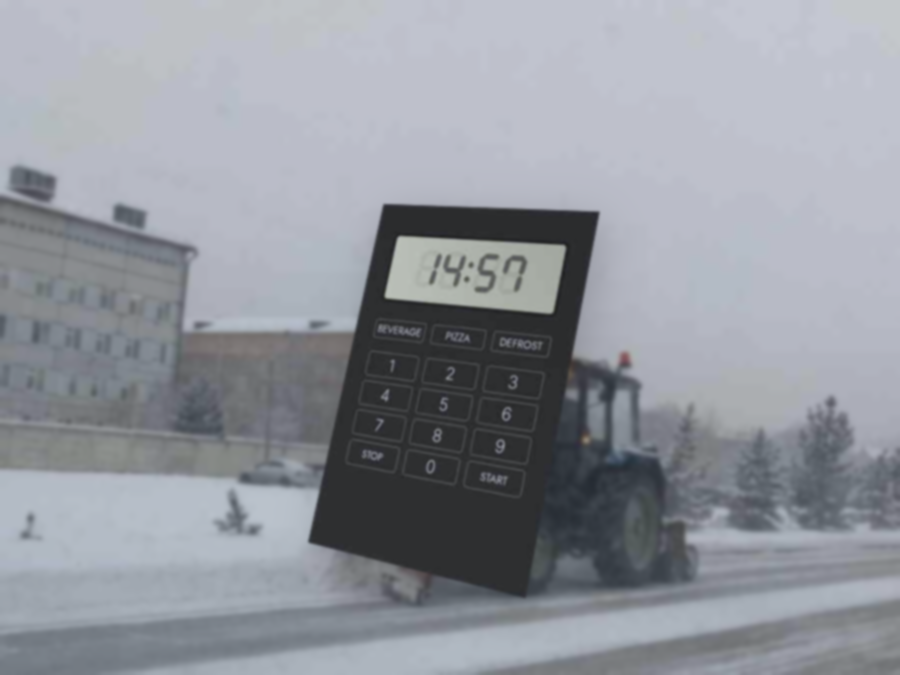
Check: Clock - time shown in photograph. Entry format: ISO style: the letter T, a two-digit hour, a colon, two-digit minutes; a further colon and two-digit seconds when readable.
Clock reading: T14:57
